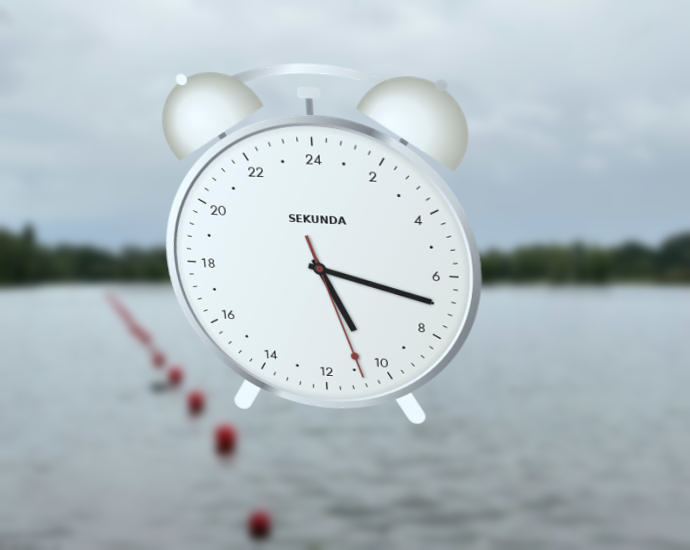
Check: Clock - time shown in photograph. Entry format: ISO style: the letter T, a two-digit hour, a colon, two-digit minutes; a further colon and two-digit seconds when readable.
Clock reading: T10:17:27
